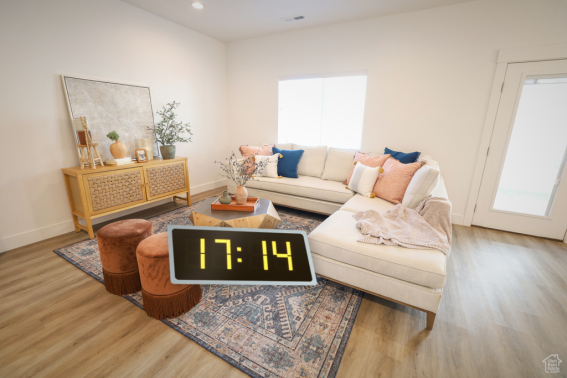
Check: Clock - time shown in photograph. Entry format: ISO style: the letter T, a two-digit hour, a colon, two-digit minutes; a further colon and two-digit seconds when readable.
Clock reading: T17:14
